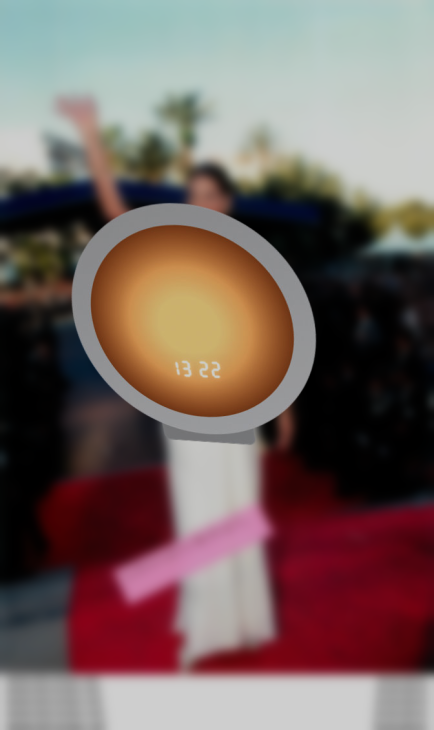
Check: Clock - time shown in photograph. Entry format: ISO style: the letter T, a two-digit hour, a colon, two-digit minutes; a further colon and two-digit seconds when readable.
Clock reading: T13:22
